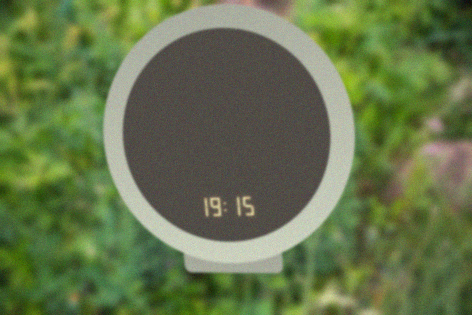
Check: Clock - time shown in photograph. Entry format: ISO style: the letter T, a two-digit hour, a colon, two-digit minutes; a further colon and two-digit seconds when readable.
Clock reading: T19:15
